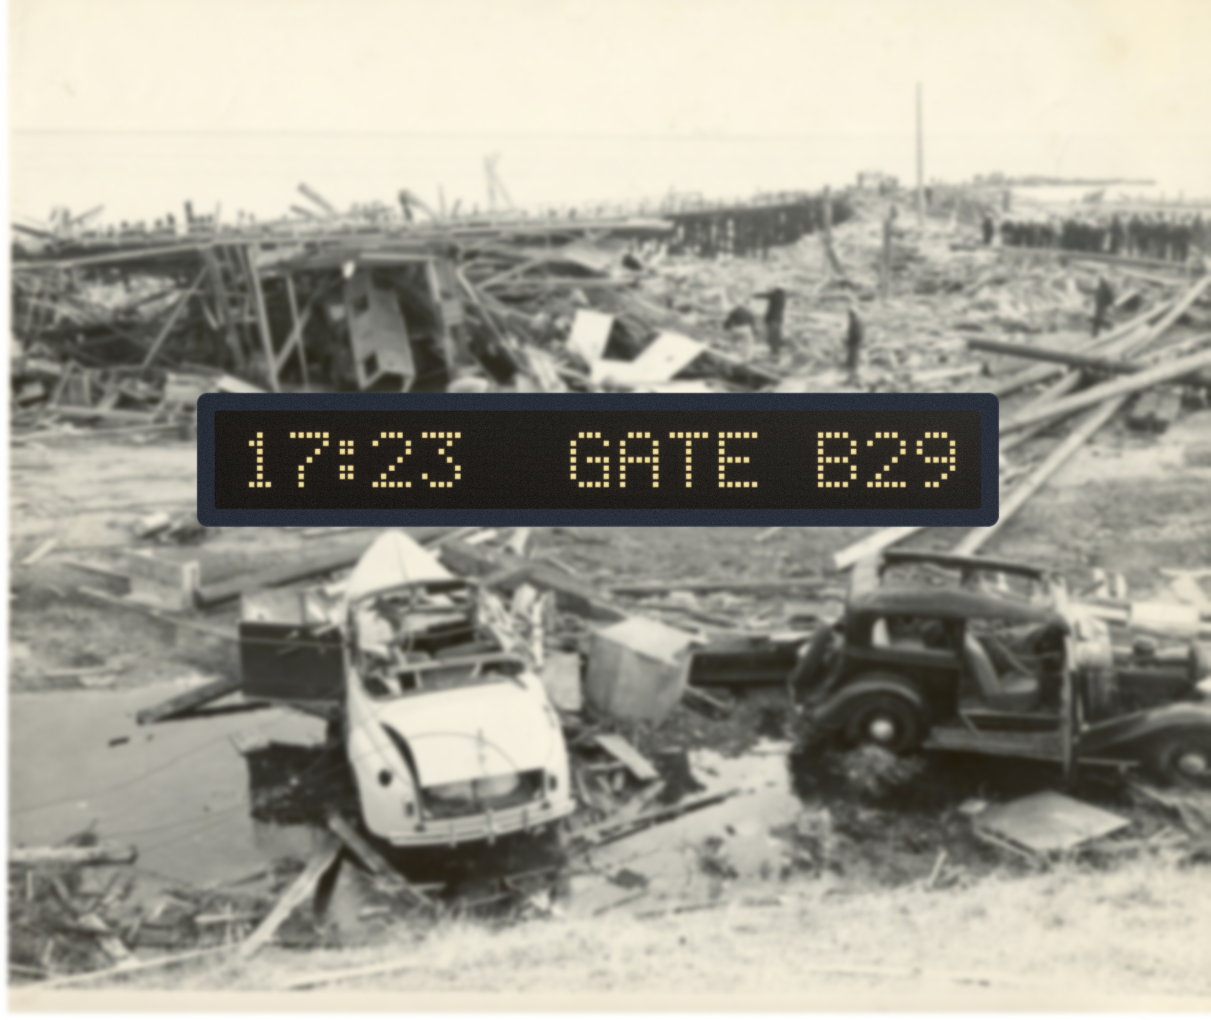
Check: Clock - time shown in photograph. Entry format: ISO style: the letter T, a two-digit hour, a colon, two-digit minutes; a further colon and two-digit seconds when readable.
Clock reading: T17:23
